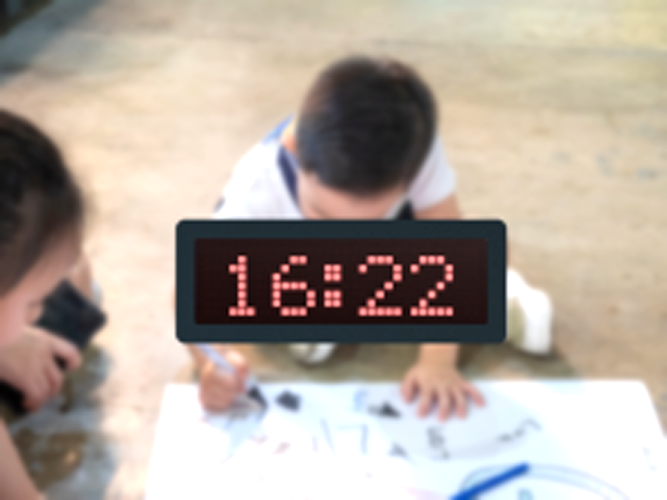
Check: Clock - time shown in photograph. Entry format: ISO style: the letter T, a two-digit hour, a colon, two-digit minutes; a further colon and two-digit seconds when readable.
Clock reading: T16:22
